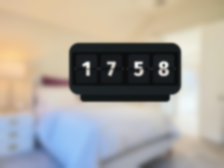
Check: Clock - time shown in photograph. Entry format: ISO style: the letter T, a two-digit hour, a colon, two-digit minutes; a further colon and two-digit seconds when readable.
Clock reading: T17:58
